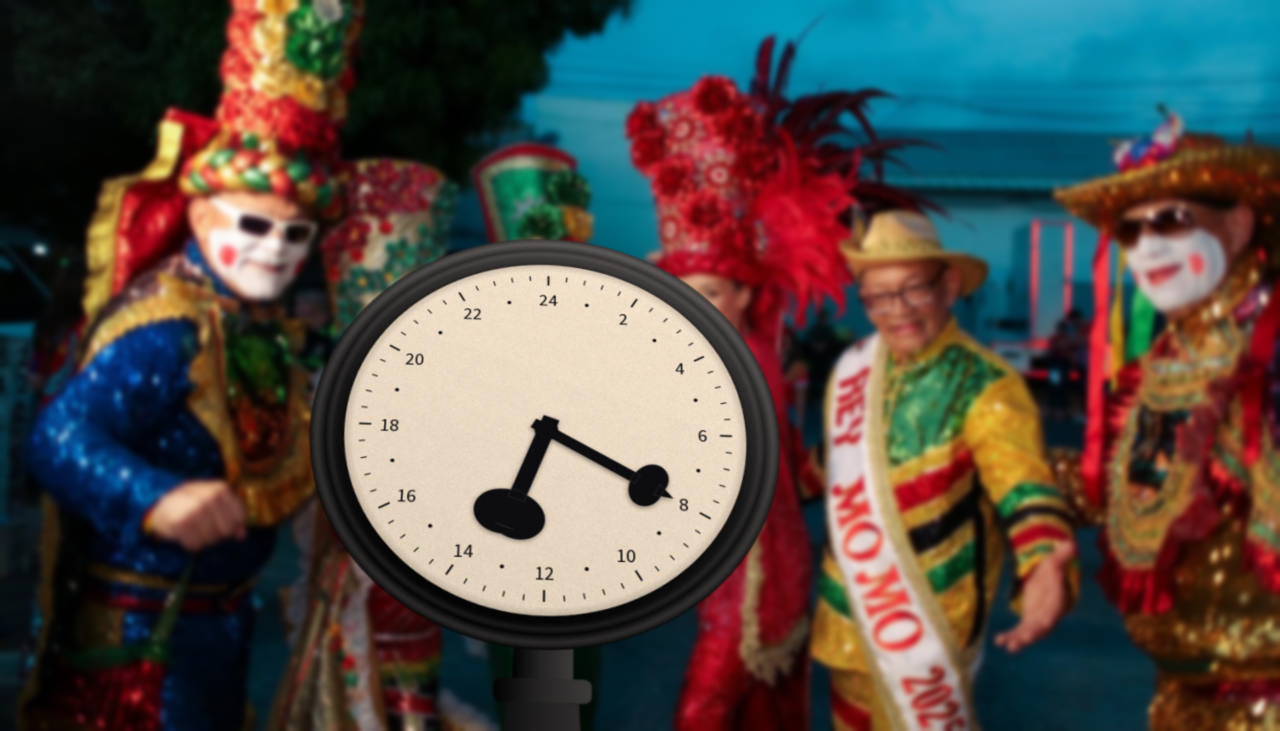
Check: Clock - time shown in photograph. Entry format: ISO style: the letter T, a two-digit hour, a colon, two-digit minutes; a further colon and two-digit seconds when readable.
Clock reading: T13:20
